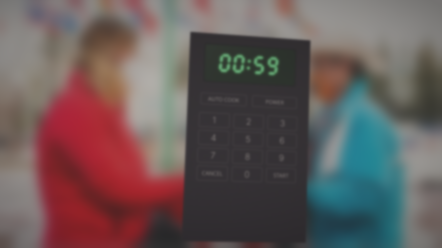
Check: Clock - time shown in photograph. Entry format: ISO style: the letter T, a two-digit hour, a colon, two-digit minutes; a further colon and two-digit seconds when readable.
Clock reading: T00:59
